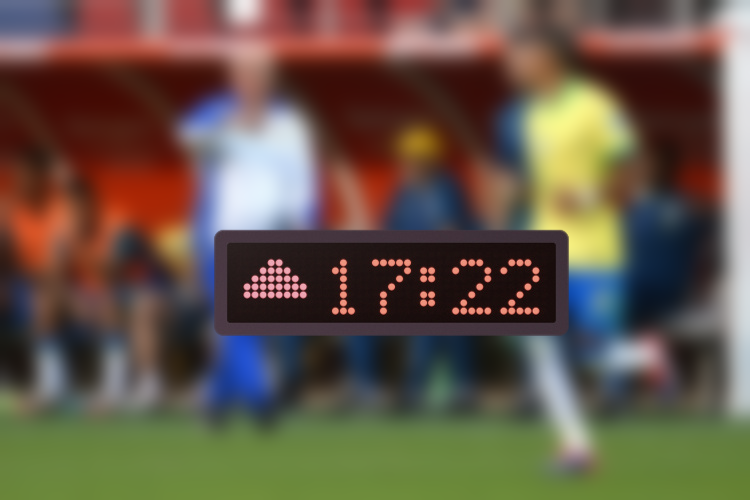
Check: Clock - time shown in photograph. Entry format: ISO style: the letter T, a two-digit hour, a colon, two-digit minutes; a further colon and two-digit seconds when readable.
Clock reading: T17:22
